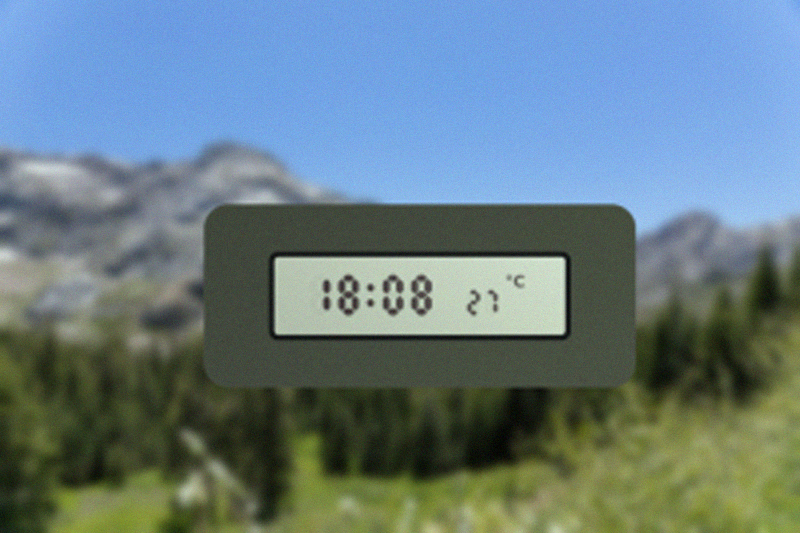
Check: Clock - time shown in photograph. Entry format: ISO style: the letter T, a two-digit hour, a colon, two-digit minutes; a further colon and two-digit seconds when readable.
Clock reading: T18:08
